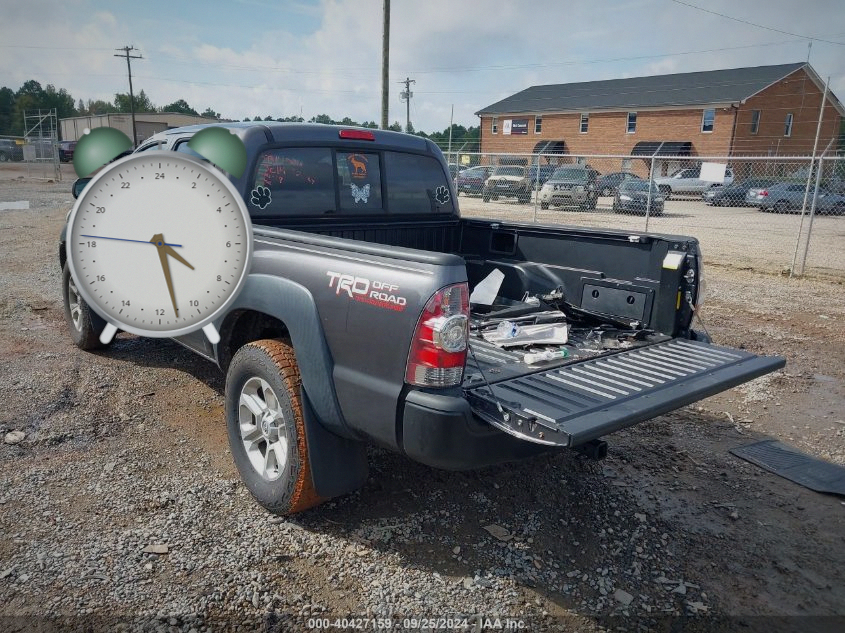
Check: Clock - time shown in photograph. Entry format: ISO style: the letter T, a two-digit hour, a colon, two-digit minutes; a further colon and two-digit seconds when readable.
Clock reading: T08:27:46
